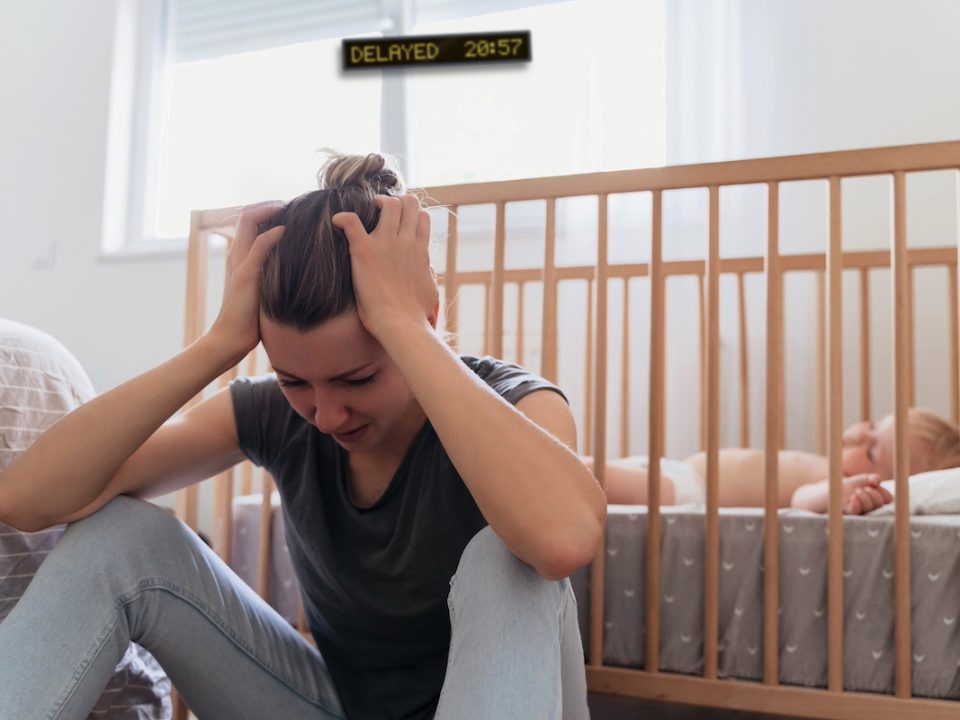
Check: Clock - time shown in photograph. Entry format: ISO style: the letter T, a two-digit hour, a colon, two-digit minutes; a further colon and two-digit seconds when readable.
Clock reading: T20:57
